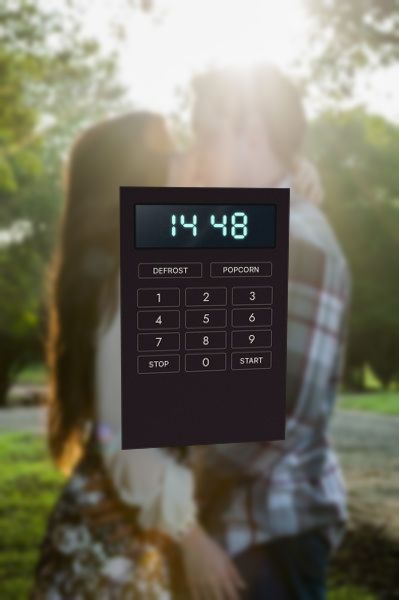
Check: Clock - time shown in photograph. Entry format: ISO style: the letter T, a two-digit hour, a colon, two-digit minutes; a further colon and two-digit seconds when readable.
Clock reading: T14:48
